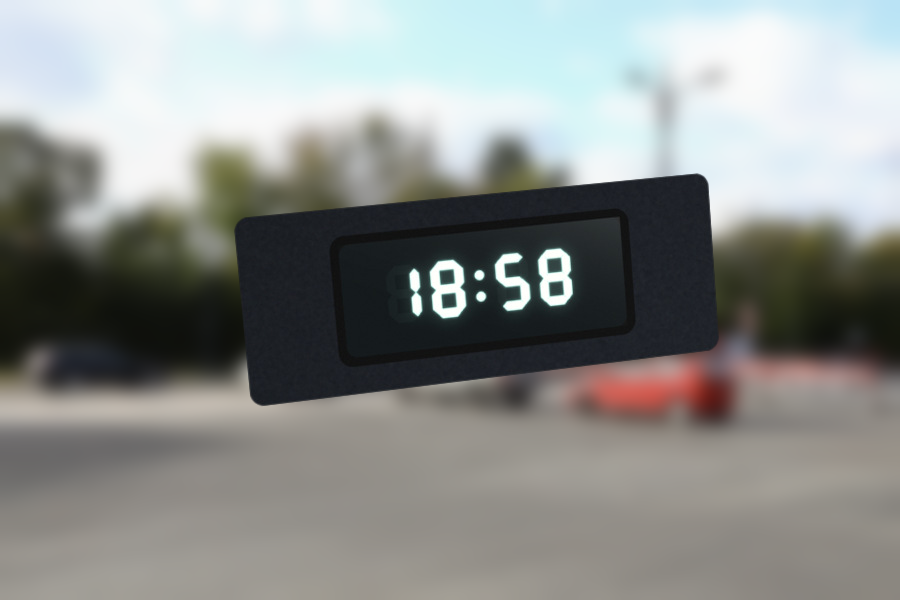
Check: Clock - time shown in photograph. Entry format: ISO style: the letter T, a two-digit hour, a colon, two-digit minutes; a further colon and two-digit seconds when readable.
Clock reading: T18:58
